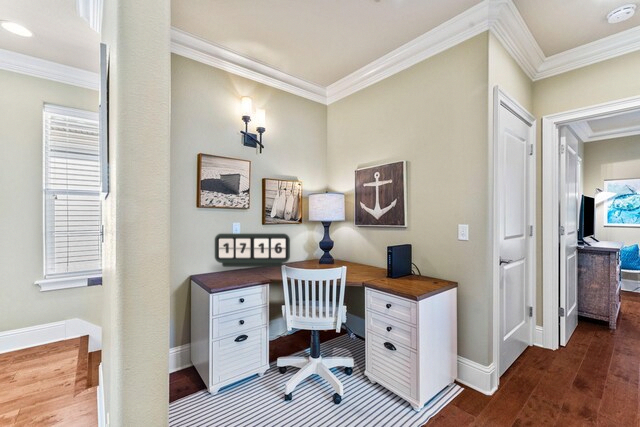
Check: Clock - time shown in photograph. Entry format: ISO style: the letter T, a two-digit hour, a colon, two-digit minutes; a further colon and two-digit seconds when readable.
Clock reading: T17:16
